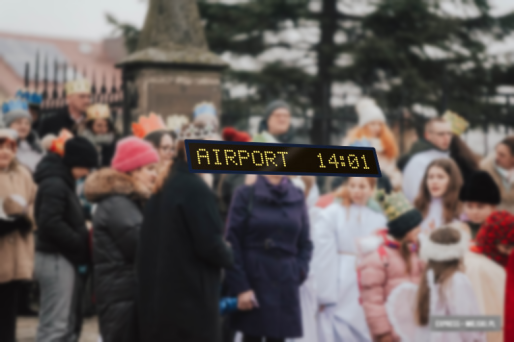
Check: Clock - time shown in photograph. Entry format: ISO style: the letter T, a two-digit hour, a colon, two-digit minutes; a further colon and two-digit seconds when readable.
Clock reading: T14:01
